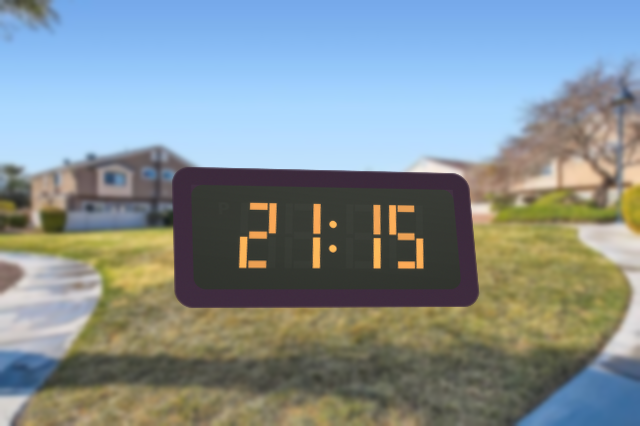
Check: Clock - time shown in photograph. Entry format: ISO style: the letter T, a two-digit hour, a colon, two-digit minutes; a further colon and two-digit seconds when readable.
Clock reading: T21:15
